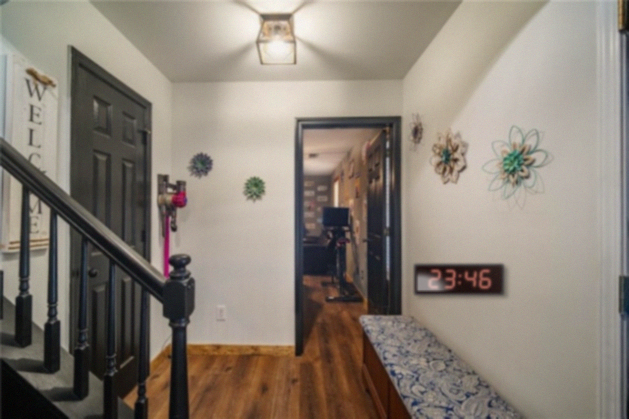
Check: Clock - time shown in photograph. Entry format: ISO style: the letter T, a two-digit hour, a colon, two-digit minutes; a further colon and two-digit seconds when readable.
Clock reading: T23:46
